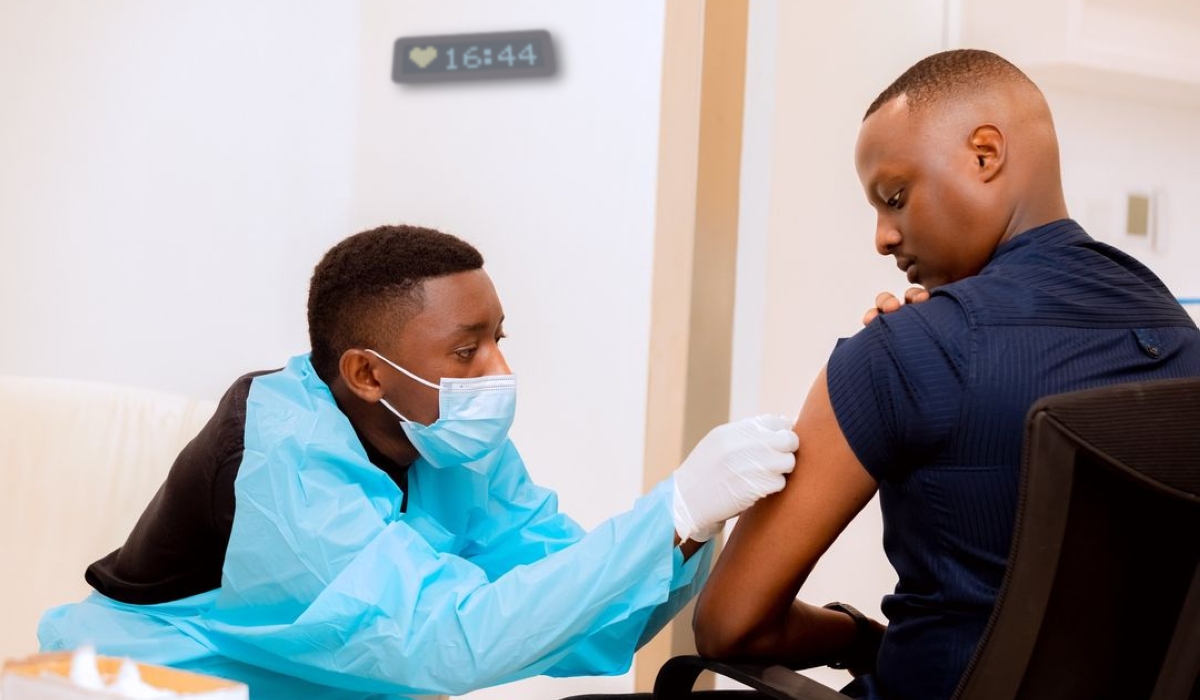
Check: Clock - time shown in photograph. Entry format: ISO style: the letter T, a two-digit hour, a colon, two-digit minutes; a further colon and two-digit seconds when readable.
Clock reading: T16:44
